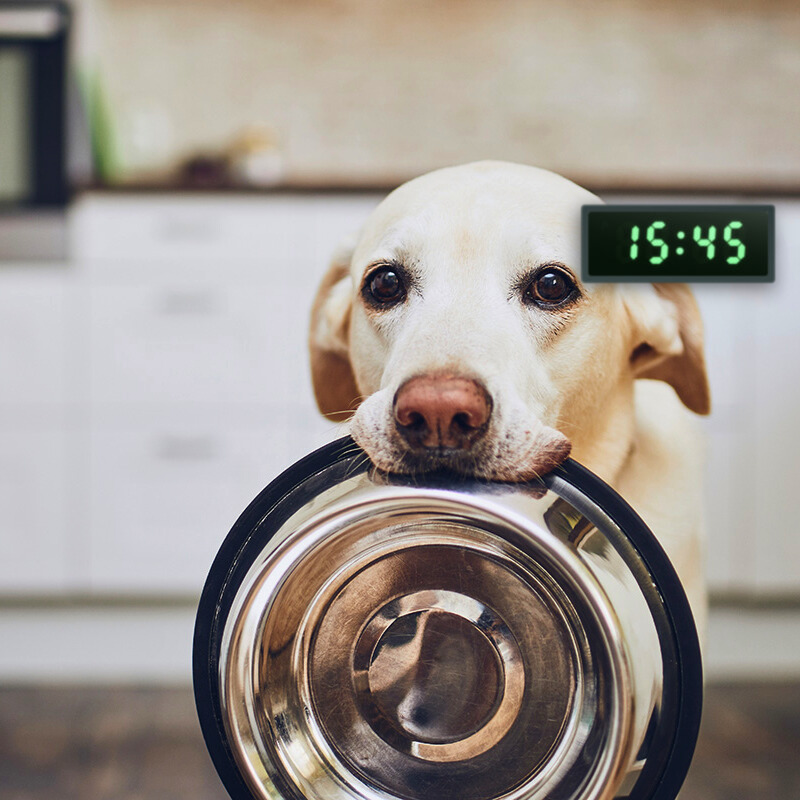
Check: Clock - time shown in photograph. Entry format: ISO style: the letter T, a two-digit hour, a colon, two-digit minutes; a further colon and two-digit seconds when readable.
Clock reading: T15:45
